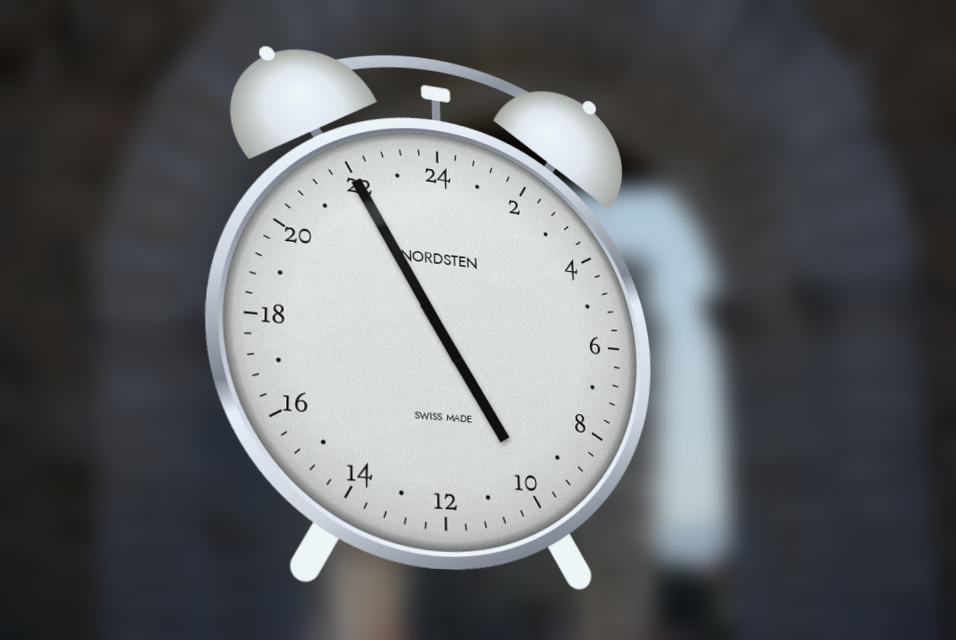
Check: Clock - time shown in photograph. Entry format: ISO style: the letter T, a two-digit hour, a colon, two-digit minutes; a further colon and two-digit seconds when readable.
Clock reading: T09:55
